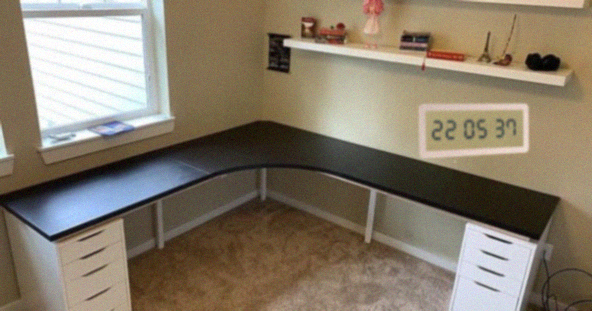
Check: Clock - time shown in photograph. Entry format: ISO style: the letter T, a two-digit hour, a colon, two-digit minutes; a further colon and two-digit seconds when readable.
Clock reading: T22:05:37
